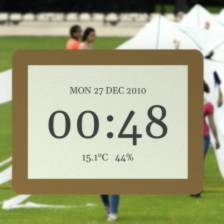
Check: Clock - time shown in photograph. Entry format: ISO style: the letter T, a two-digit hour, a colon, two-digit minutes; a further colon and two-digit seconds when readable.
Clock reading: T00:48
